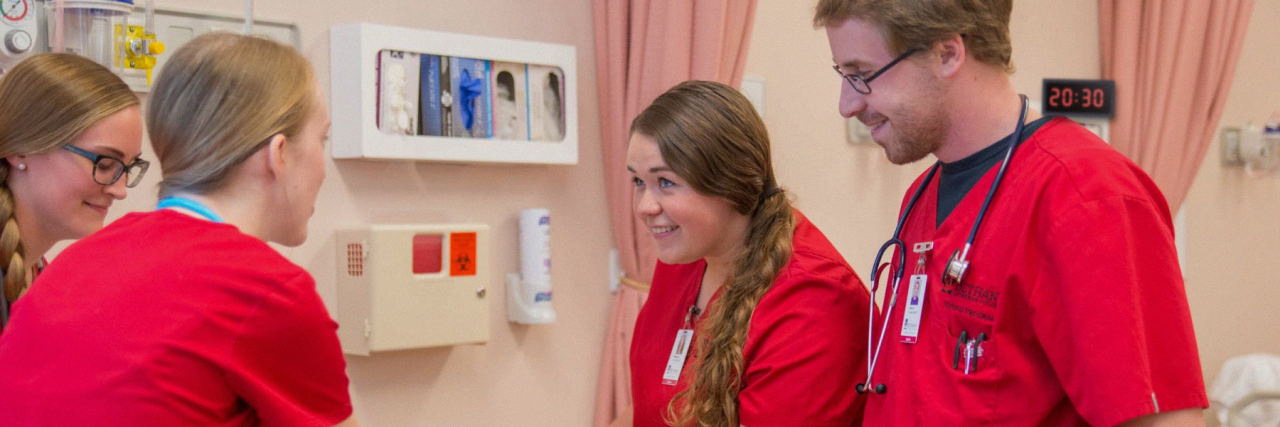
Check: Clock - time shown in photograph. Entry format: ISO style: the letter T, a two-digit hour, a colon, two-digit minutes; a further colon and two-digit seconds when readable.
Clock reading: T20:30
